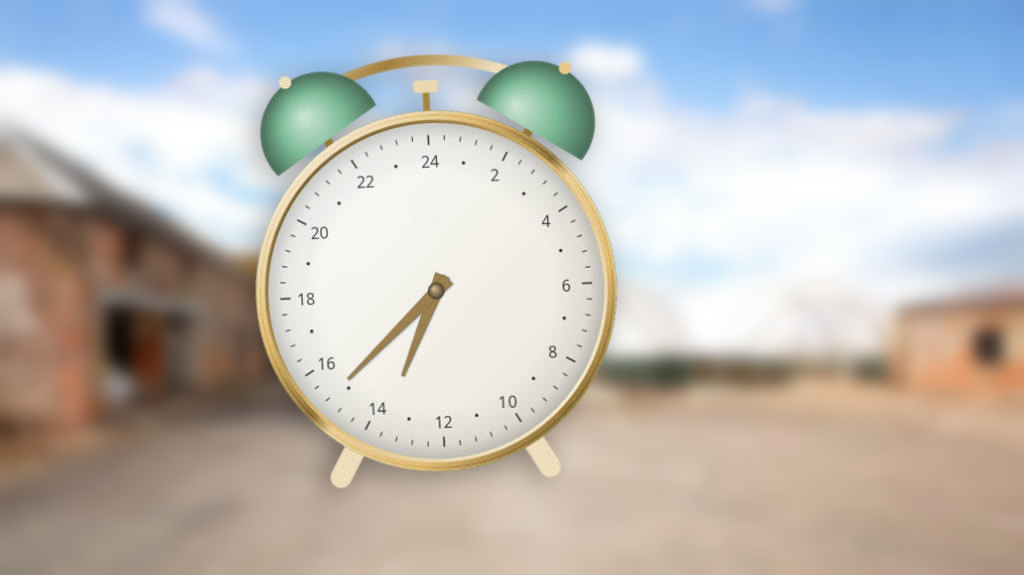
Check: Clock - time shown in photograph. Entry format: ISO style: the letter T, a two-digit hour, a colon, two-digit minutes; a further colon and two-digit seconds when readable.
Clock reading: T13:38
